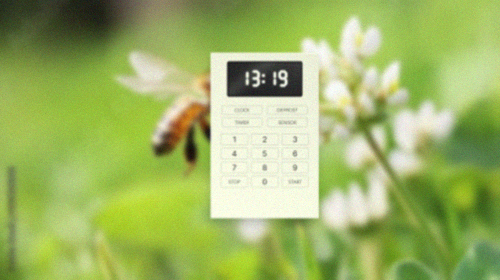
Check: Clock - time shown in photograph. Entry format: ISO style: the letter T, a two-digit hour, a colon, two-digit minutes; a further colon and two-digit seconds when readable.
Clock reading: T13:19
